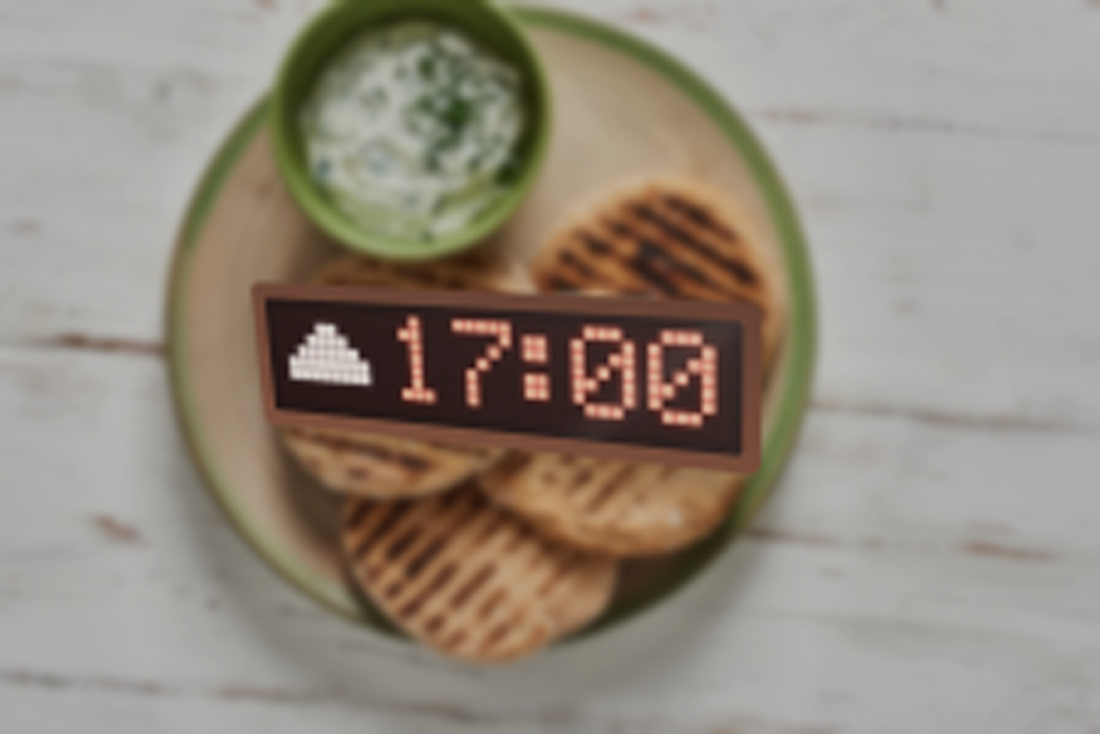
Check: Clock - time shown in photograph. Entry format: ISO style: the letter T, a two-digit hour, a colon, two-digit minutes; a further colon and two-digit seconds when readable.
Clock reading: T17:00
